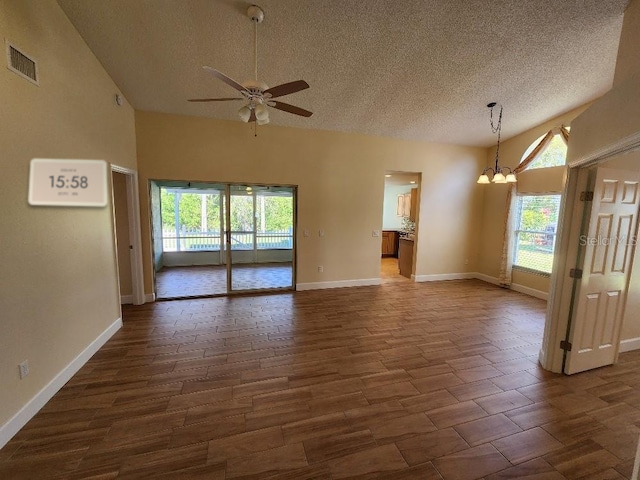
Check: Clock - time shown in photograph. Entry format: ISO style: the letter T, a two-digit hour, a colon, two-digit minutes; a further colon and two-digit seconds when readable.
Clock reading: T15:58
